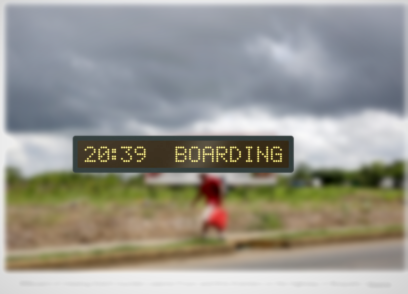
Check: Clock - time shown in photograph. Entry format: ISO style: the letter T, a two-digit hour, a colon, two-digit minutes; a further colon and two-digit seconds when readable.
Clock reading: T20:39
